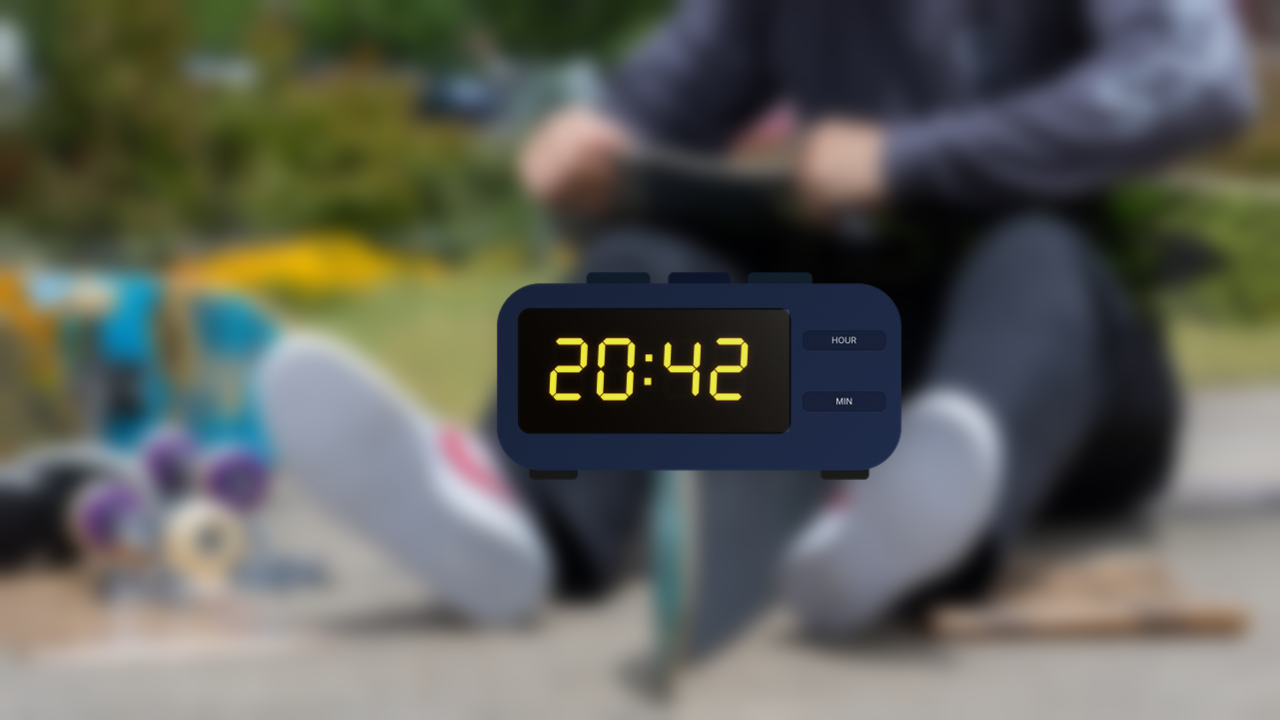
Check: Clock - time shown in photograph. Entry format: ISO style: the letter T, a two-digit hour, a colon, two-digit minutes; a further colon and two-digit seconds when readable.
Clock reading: T20:42
